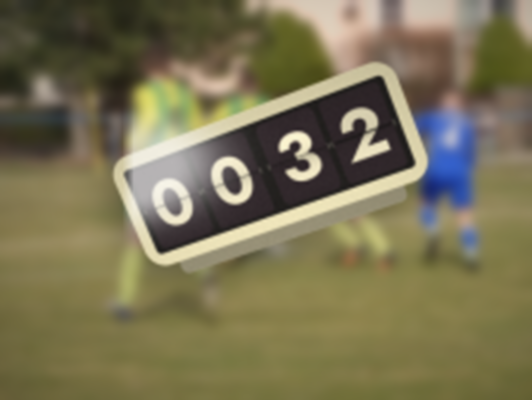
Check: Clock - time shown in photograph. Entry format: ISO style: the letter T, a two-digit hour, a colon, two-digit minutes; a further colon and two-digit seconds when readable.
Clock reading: T00:32
